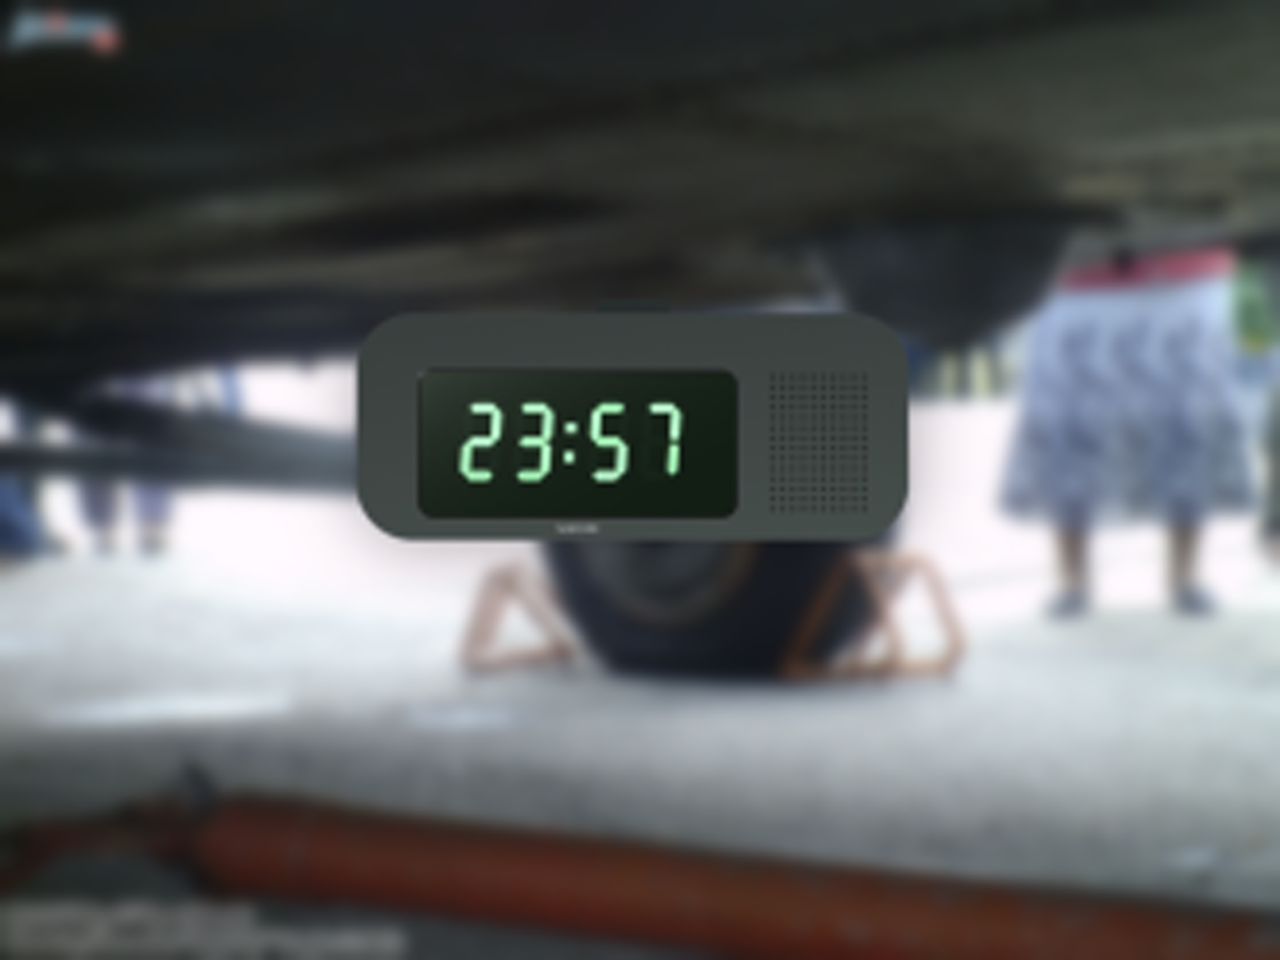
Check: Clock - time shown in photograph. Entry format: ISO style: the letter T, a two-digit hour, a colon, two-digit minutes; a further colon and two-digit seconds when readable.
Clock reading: T23:57
